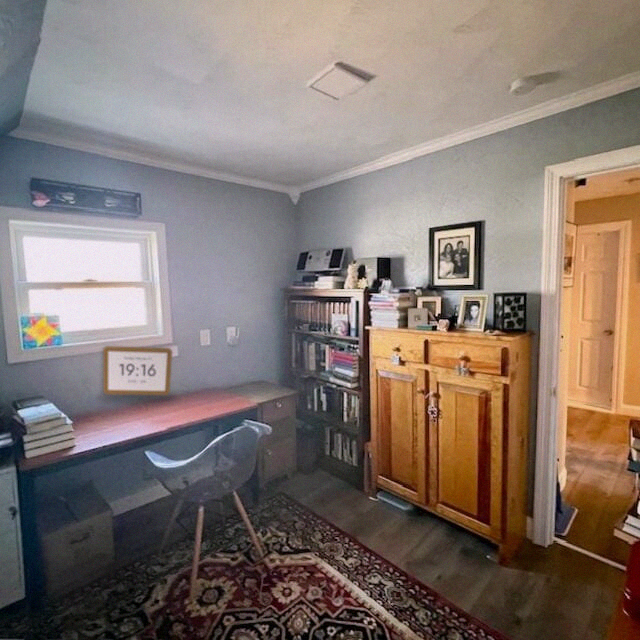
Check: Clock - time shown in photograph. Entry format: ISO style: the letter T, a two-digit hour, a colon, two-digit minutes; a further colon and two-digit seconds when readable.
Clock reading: T19:16
